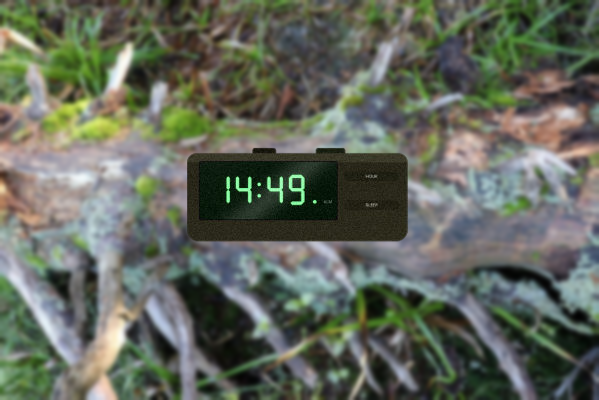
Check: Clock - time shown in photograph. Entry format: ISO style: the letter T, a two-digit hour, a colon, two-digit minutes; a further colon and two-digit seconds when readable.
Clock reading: T14:49
